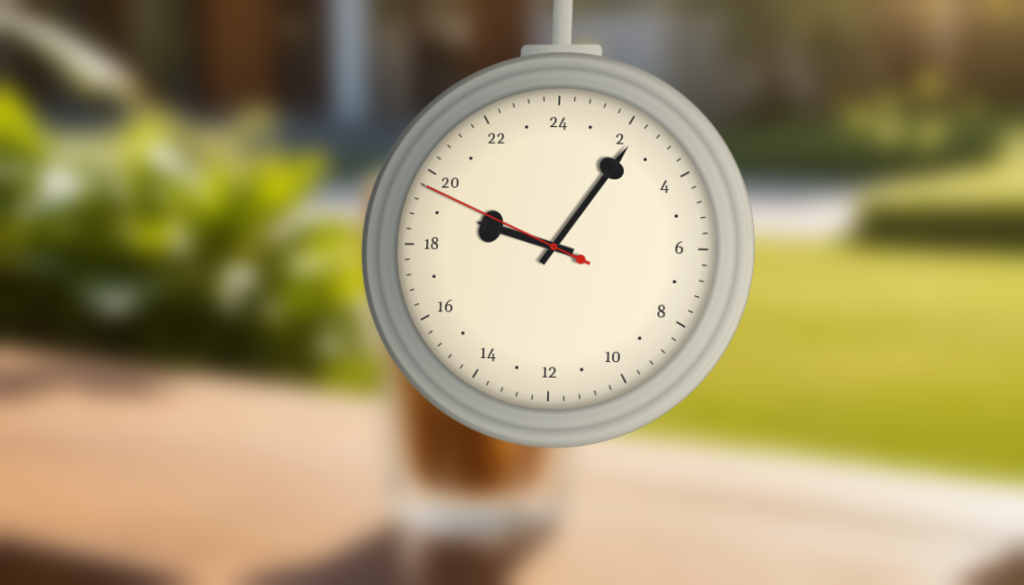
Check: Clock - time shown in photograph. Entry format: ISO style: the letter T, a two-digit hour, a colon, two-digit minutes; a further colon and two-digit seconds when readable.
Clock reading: T19:05:49
